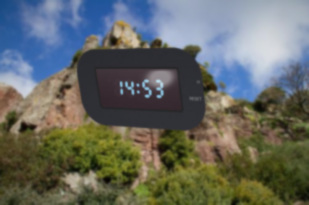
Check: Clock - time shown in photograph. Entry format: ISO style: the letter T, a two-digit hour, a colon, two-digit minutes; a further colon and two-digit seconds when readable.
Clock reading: T14:53
